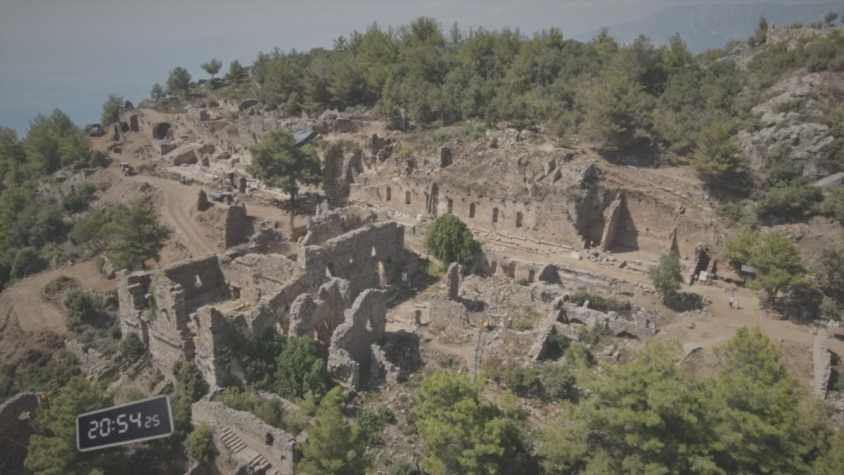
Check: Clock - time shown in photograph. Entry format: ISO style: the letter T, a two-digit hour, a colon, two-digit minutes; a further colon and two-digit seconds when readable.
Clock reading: T20:54
